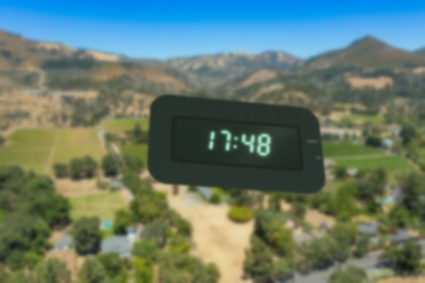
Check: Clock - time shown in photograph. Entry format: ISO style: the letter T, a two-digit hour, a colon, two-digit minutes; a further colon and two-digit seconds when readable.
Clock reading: T17:48
